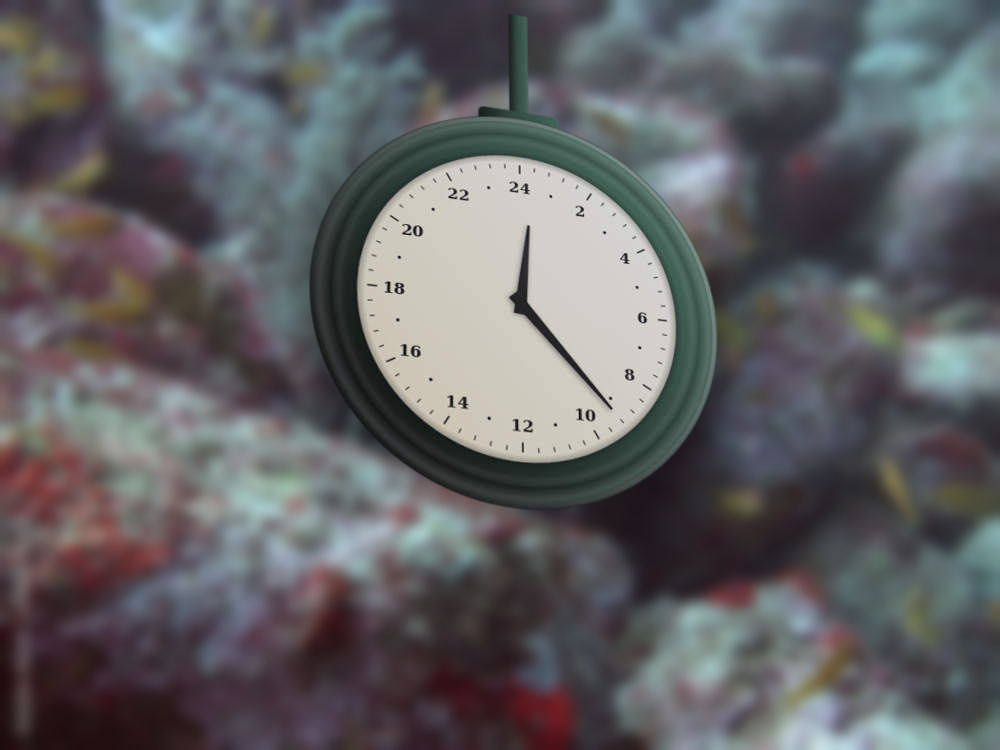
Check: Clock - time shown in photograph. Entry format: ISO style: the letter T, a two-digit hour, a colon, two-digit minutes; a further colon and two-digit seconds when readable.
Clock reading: T00:23
